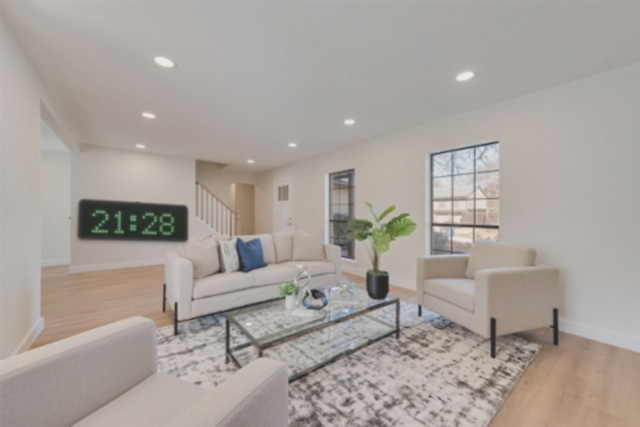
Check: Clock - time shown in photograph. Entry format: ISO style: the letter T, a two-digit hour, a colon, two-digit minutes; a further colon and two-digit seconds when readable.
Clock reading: T21:28
